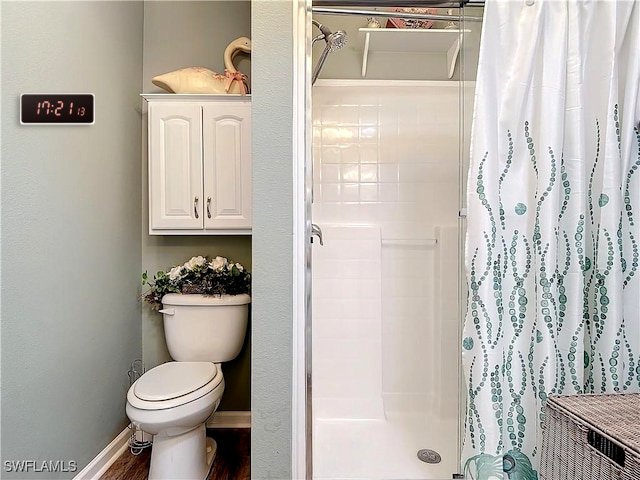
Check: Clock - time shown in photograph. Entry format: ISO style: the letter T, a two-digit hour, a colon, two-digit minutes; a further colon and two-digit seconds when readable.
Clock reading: T17:21:13
